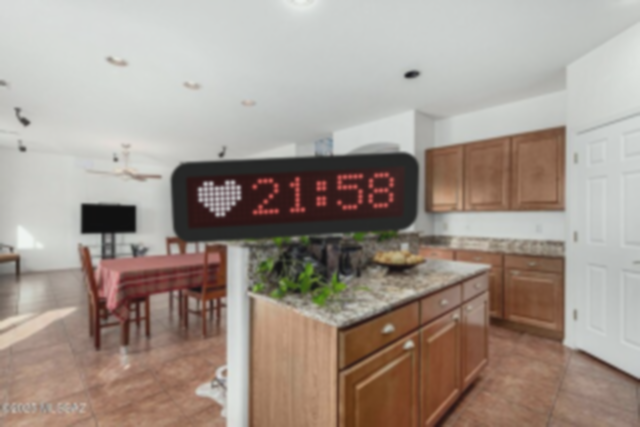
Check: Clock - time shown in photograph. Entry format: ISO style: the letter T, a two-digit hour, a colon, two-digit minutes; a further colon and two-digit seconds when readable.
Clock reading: T21:58
